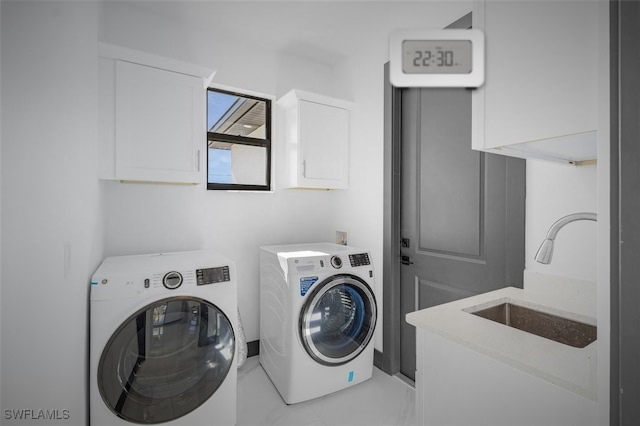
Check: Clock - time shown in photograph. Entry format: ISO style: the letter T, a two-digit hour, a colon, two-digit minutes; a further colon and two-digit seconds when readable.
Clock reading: T22:30
